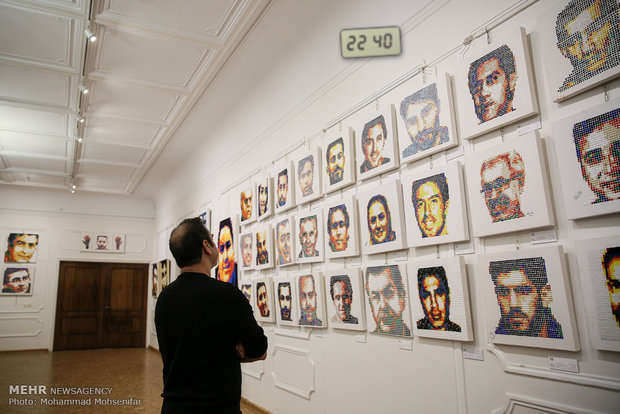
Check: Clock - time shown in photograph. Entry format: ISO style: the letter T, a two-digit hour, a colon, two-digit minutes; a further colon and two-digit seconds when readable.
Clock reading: T22:40
